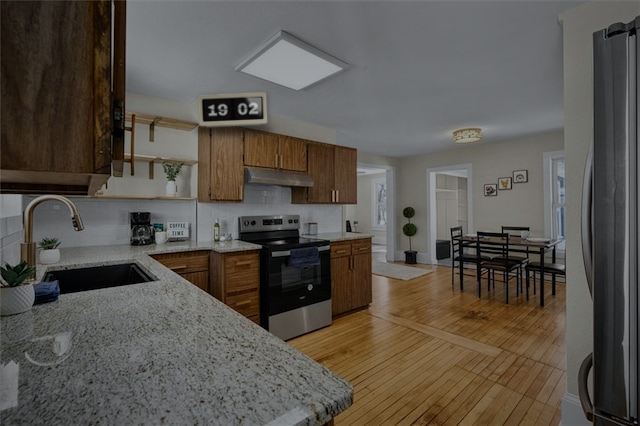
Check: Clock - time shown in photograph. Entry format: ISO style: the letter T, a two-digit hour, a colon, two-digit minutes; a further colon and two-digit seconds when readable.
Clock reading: T19:02
